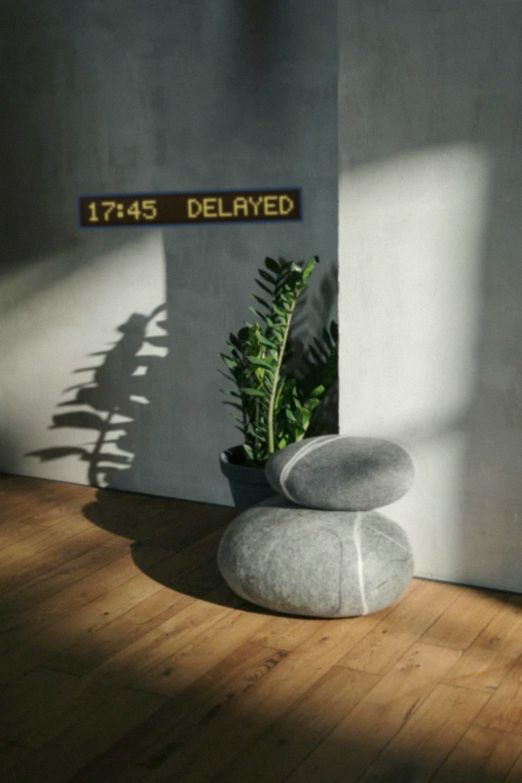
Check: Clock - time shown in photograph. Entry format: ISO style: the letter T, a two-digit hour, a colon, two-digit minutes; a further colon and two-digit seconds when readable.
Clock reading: T17:45
